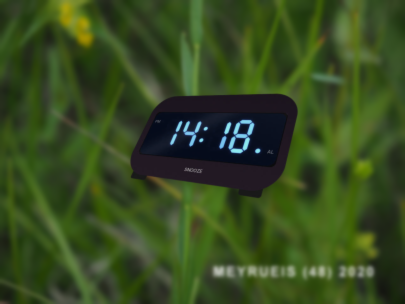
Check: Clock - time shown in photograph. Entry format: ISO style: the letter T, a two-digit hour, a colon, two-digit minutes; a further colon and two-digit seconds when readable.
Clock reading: T14:18
